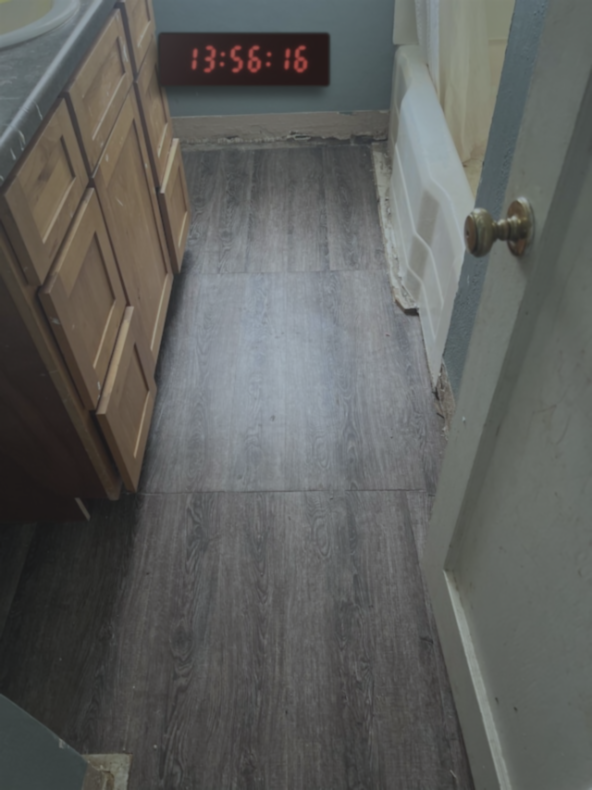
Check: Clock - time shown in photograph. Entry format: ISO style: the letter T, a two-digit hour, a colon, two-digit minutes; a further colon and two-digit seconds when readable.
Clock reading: T13:56:16
